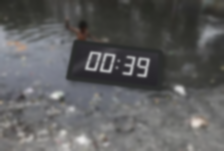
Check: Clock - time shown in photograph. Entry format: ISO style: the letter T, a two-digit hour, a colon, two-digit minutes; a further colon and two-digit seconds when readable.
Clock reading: T00:39
